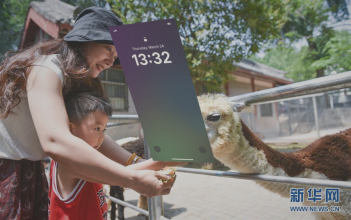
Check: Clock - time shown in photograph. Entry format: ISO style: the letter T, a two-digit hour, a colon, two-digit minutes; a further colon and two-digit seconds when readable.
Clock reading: T13:32
